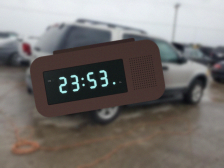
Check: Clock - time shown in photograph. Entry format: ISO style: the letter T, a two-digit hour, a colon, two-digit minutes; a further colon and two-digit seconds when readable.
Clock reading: T23:53
